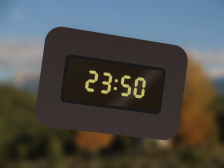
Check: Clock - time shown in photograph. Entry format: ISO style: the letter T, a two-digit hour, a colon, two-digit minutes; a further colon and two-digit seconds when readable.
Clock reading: T23:50
